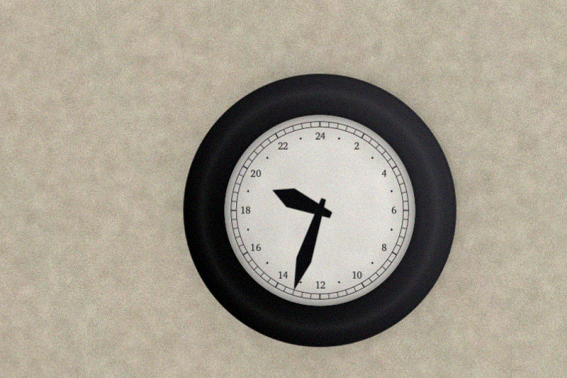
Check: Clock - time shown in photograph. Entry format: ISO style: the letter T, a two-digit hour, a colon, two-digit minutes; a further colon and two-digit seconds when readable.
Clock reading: T19:33
